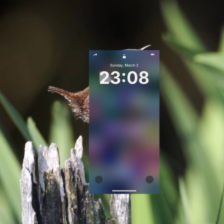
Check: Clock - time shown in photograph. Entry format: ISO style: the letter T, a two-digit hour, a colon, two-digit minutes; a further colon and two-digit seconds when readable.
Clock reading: T23:08
